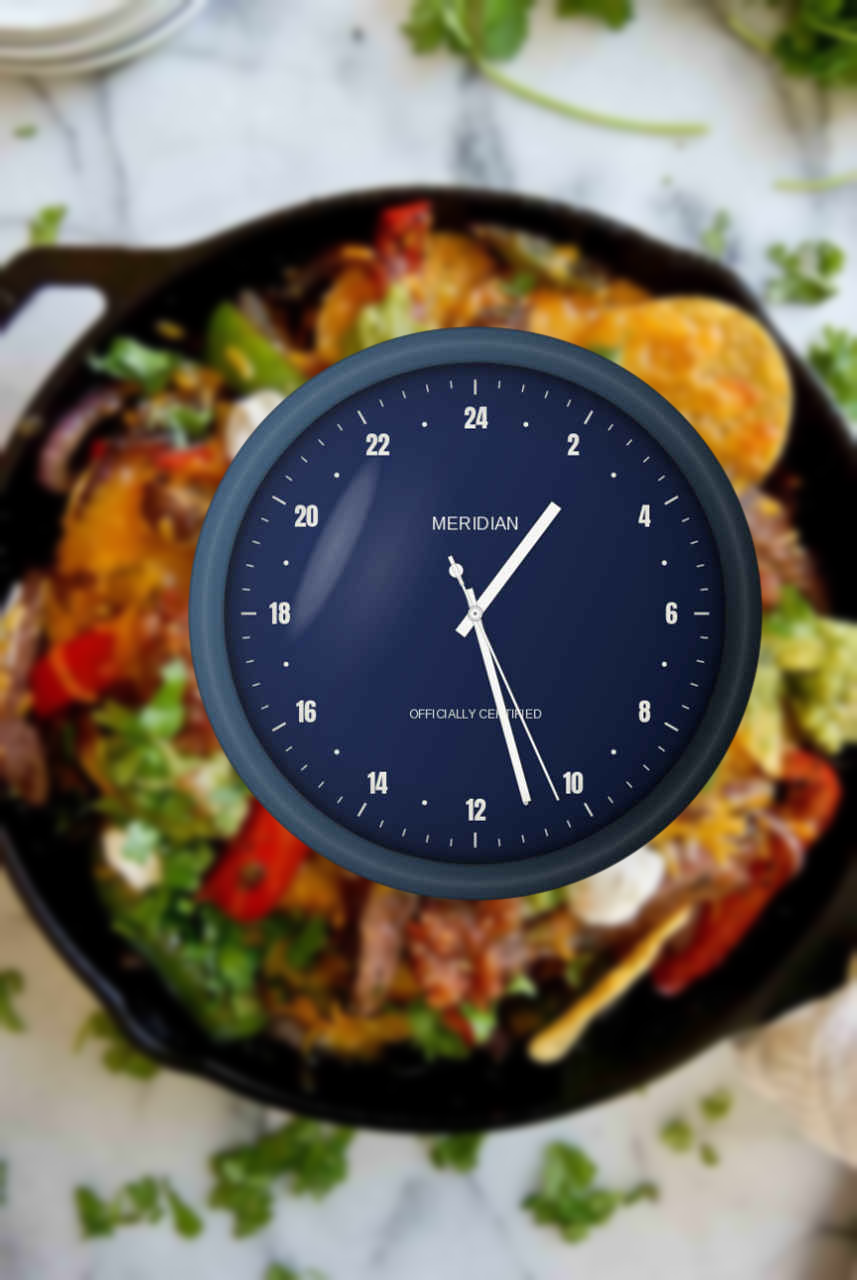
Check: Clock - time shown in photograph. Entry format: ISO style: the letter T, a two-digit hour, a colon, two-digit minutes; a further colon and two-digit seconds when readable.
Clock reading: T02:27:26
